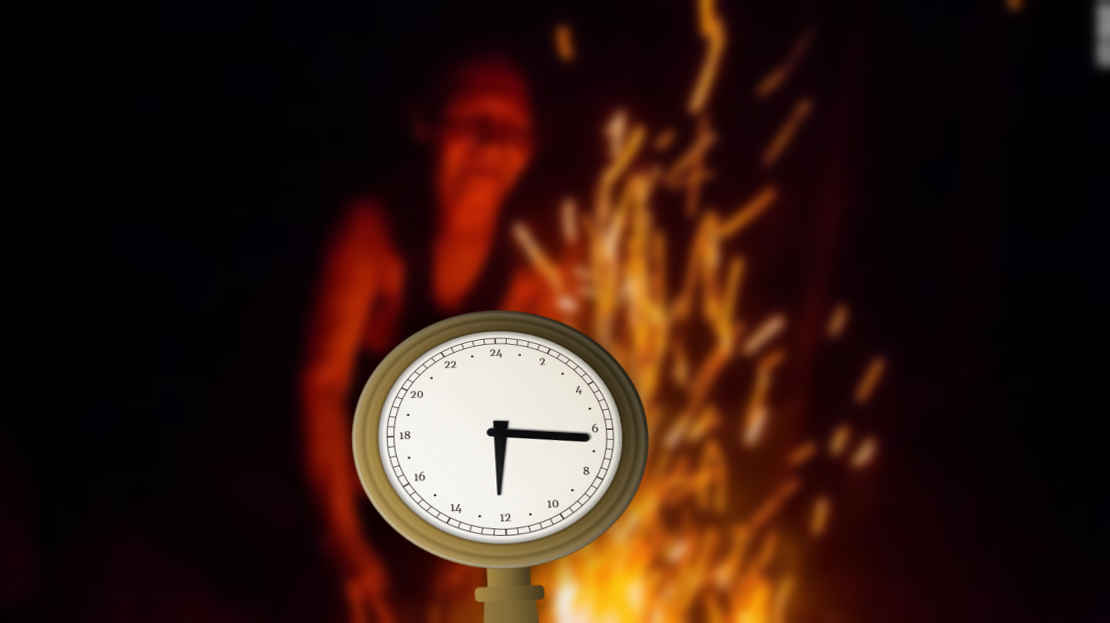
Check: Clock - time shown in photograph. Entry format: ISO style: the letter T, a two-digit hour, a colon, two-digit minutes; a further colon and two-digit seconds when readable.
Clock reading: T12:16
